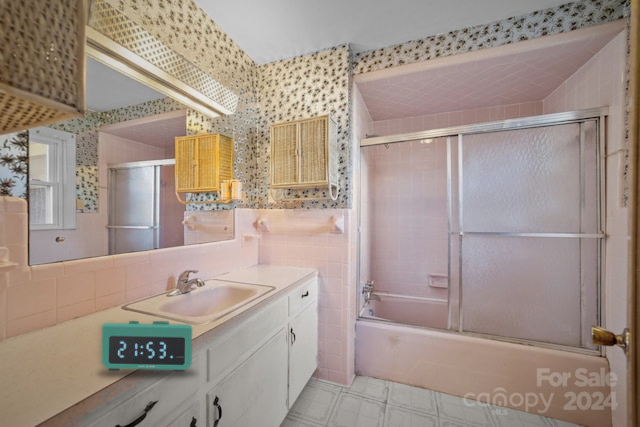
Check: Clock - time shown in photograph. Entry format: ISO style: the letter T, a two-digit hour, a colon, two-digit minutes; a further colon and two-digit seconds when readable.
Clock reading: T21:53
